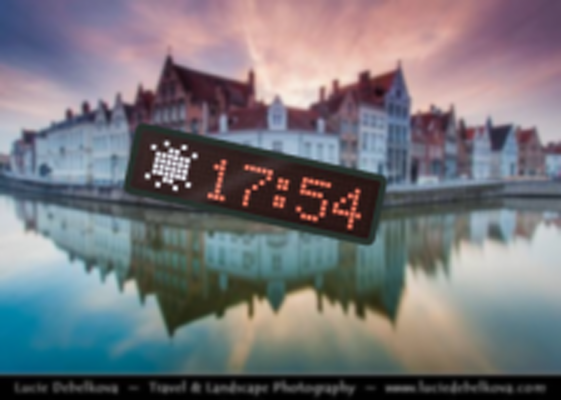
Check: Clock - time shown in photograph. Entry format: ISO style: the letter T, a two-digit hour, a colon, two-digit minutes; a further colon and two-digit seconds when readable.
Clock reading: T17:54
